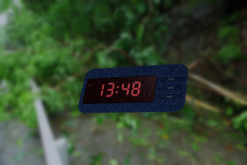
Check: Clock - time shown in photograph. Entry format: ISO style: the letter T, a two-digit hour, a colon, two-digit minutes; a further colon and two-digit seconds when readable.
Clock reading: T13:48
